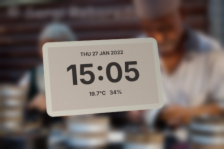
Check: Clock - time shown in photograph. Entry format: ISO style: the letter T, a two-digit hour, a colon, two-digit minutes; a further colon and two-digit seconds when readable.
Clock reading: T15:05
